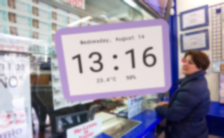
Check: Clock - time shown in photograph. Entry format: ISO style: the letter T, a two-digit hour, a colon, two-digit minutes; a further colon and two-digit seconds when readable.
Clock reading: T13:16
